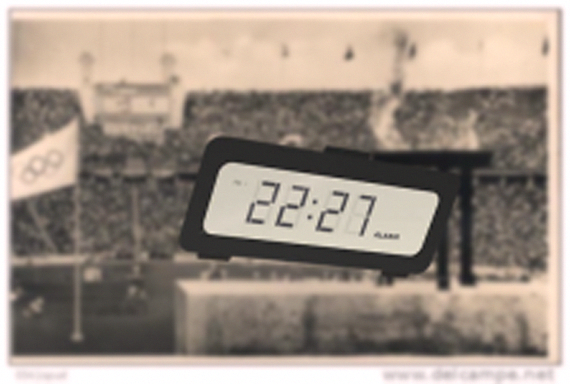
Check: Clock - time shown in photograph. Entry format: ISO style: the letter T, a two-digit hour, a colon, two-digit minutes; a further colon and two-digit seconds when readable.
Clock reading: T22:27
